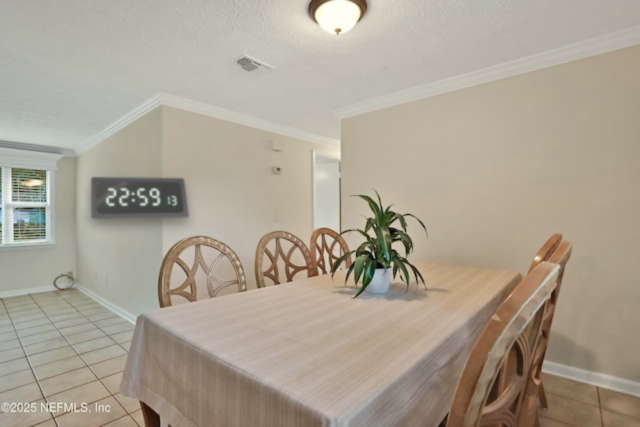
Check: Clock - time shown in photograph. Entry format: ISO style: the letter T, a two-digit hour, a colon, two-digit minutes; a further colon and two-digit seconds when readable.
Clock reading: T22:59
